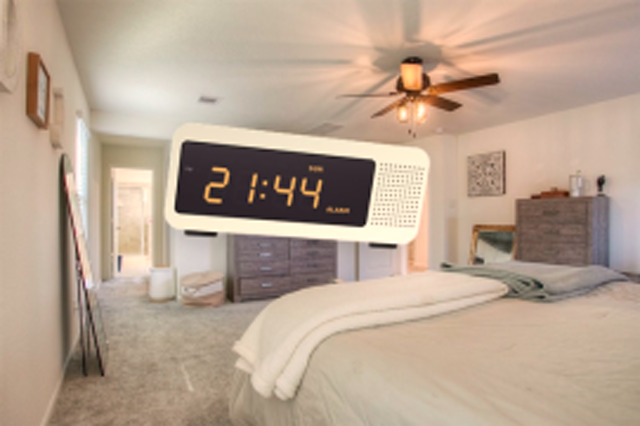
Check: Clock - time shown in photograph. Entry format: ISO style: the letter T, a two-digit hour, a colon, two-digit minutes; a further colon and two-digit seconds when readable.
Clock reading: T21:44
